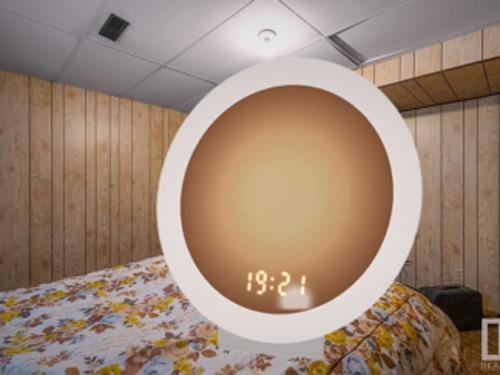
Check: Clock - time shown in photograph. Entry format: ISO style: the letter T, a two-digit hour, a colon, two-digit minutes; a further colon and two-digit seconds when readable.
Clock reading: T19:21
